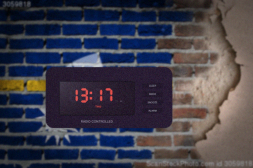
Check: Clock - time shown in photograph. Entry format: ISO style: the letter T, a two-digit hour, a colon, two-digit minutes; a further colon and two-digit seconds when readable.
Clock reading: T13:17
